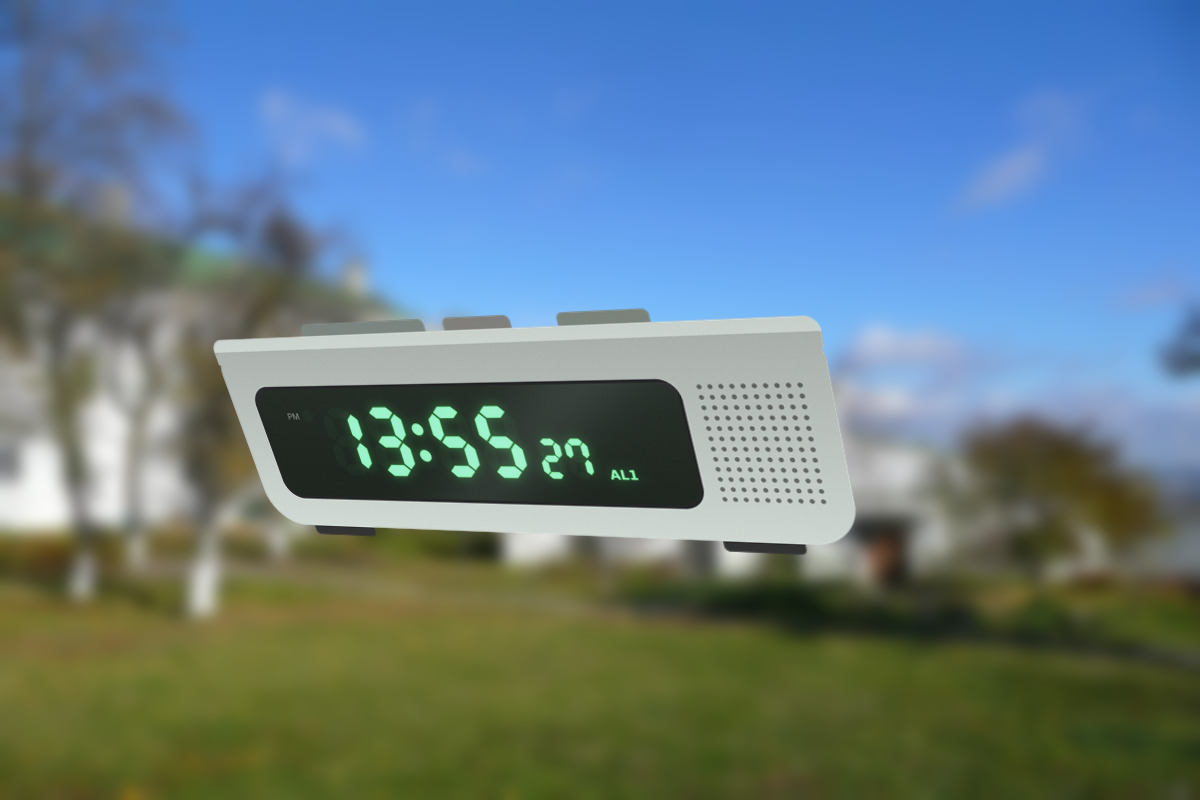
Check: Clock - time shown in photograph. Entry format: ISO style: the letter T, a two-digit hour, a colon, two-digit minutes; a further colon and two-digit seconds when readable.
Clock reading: T13:55:27
